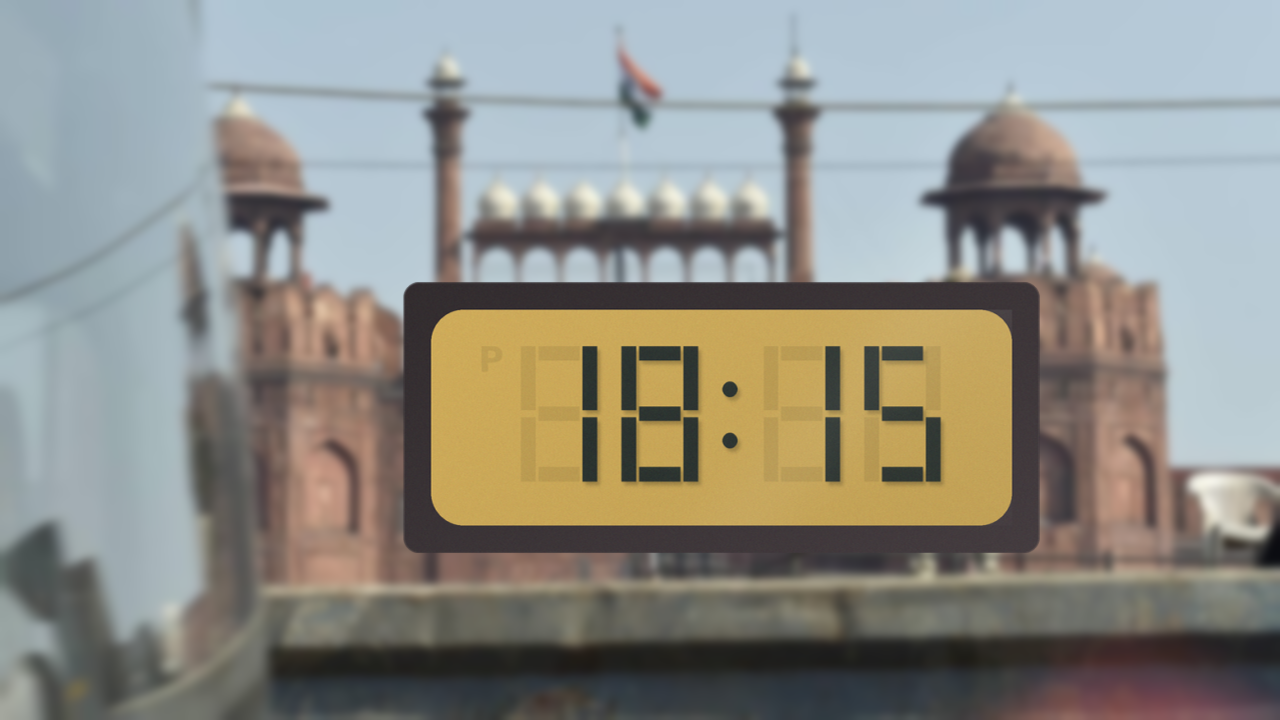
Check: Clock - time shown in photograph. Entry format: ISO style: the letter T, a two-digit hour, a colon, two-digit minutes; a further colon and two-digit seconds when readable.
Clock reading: T18:15
